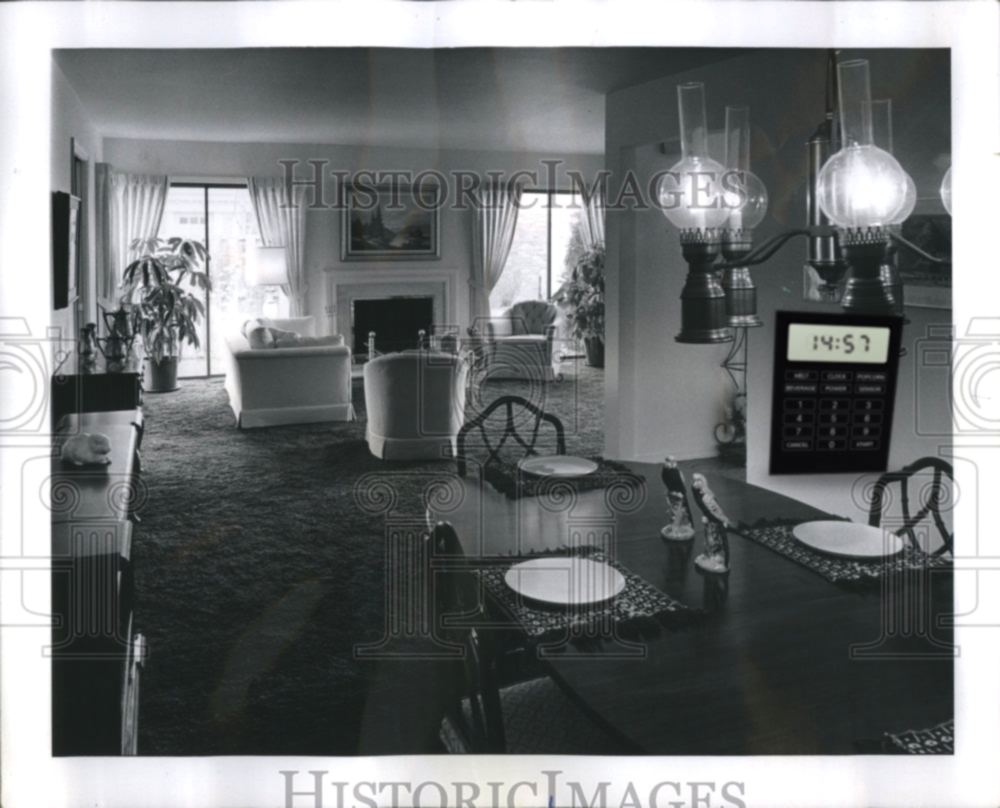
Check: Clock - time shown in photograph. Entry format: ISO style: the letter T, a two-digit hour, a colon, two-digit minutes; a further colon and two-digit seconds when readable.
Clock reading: T14:57
